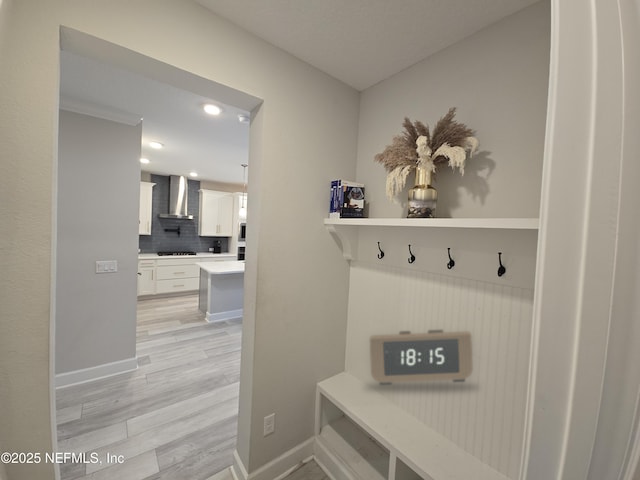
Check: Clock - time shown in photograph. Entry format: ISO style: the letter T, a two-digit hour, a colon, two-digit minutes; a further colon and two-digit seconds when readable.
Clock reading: T18:15
